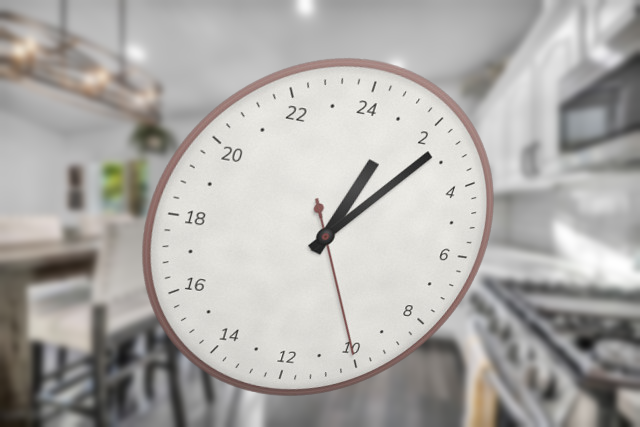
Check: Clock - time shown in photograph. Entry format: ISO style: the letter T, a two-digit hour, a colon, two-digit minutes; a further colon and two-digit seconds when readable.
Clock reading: T01:06:25
